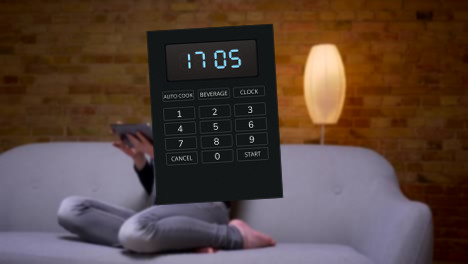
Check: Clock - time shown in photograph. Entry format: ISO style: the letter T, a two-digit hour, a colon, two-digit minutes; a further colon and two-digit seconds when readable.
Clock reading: T17:05
